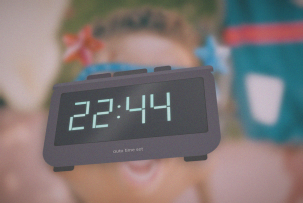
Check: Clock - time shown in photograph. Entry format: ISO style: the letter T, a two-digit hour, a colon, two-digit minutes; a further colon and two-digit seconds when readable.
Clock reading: T22:44
